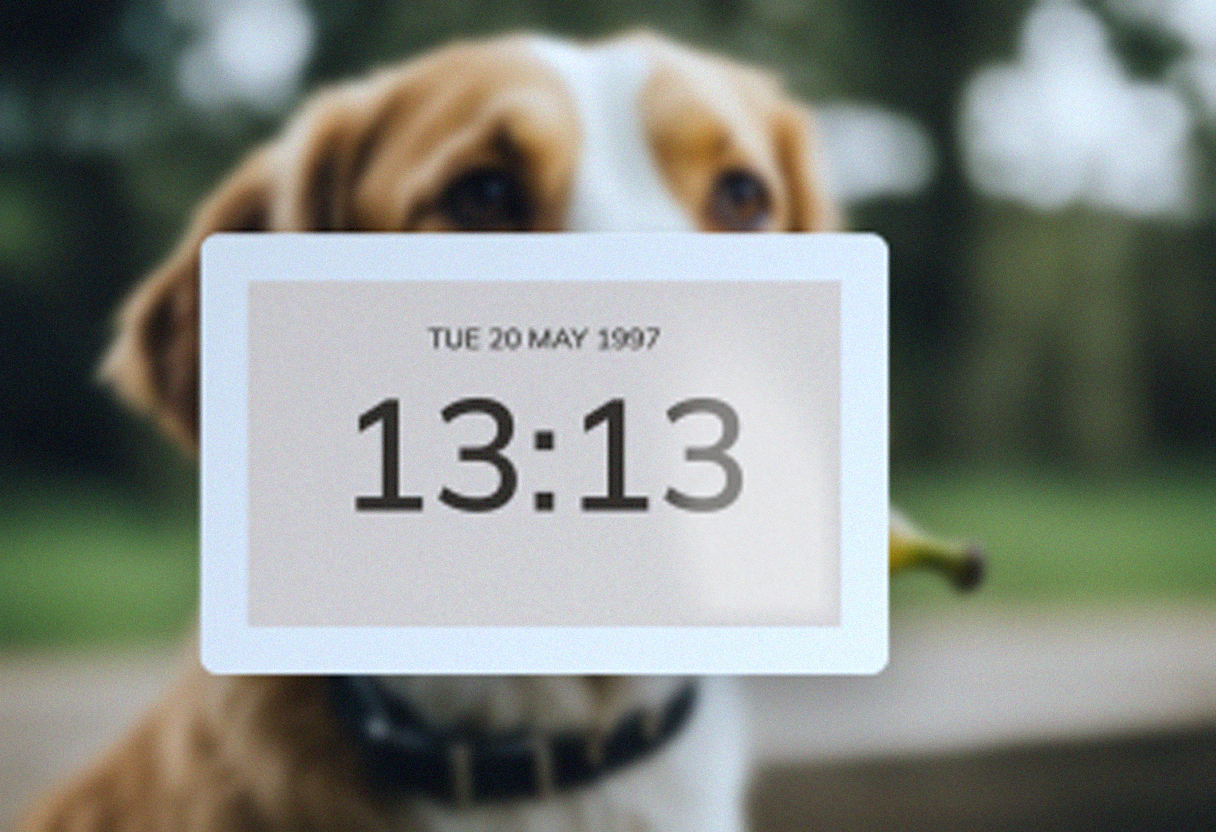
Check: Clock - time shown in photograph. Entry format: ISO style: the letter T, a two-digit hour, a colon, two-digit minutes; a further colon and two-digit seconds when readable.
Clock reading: T13:13
